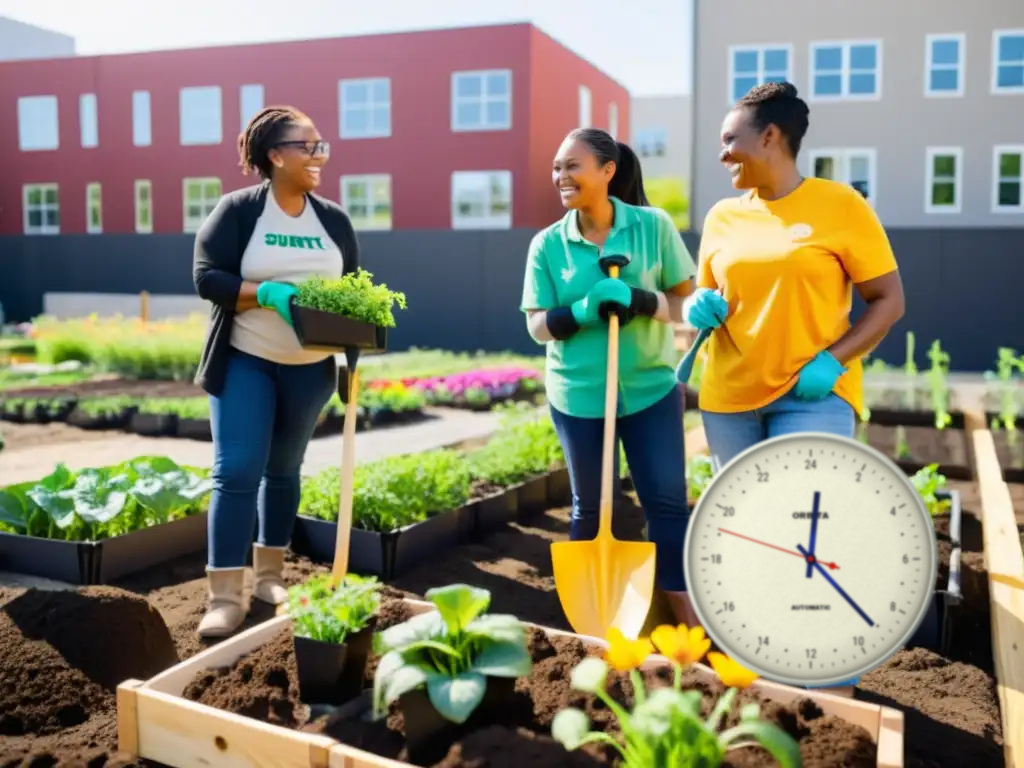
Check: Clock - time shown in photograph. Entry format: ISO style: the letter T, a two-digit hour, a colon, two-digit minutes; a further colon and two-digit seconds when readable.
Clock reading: T00:22:48
